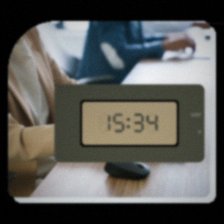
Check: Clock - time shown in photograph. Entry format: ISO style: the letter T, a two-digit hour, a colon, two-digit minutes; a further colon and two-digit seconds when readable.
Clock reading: T15:34
